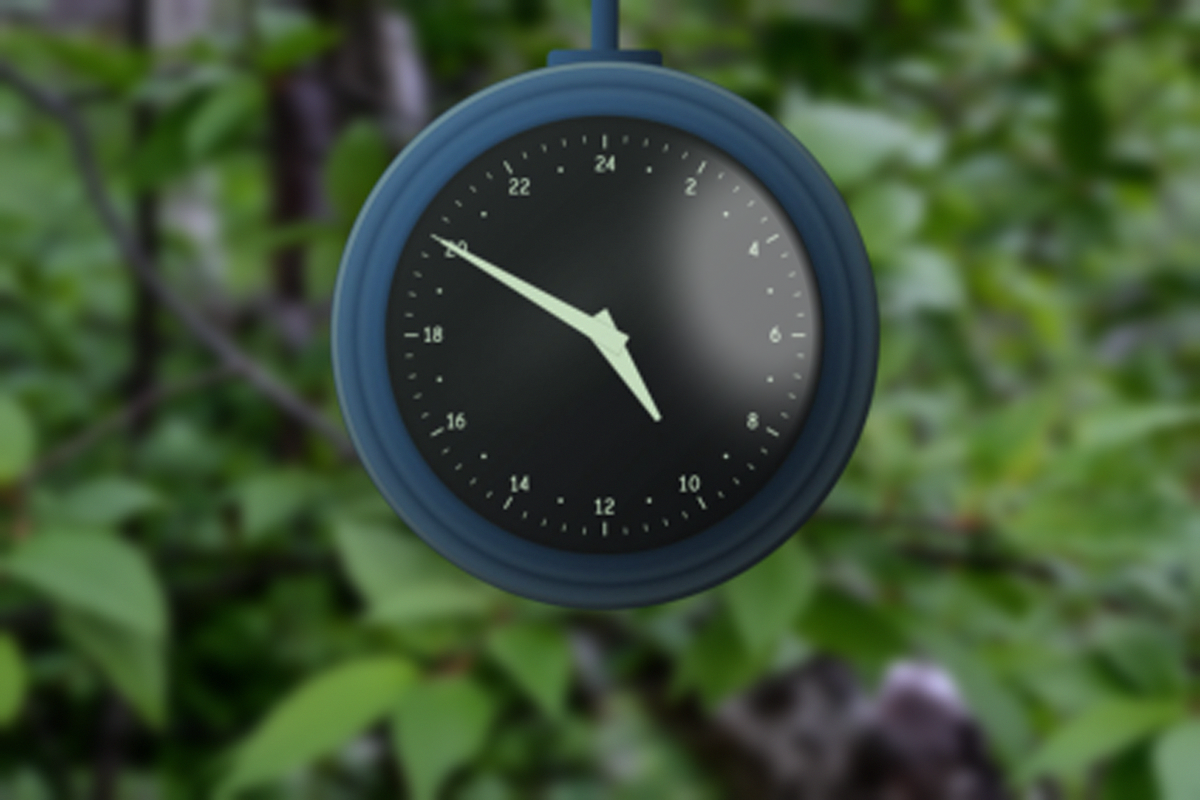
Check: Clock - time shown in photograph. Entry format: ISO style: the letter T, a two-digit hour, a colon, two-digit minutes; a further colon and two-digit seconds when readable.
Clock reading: T09:50
